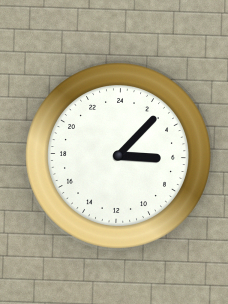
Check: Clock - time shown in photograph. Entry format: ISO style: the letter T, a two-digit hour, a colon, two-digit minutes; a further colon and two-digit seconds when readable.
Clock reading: T06:07
